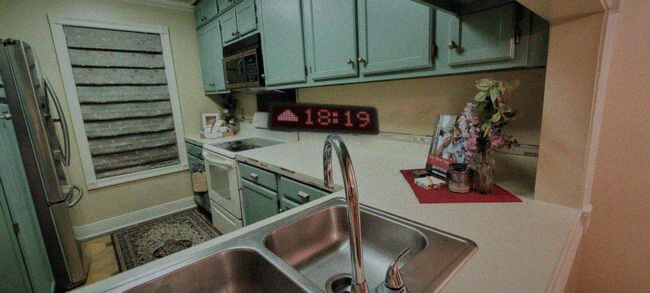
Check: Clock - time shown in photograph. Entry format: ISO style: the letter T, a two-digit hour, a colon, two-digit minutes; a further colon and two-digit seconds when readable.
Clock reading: T18:19
